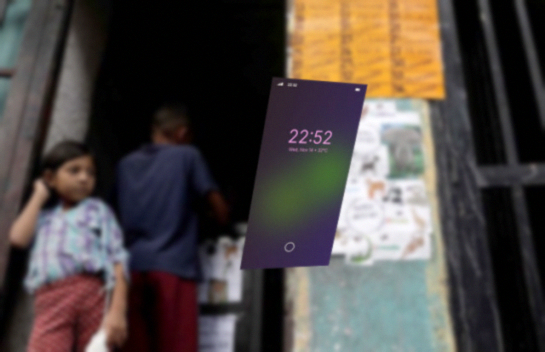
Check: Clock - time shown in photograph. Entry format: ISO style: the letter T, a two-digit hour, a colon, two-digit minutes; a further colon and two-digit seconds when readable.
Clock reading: T22:52
